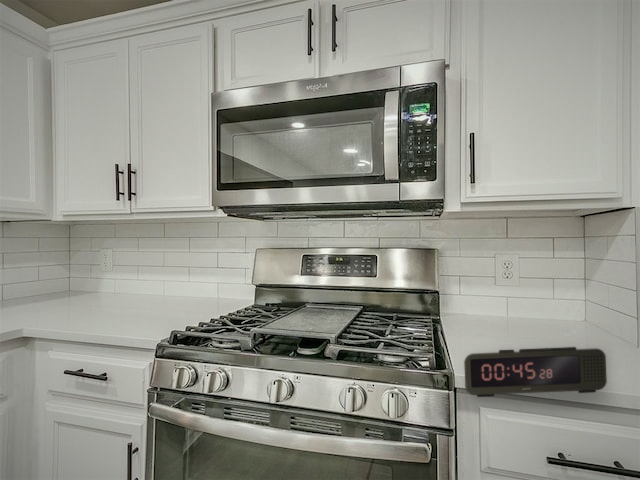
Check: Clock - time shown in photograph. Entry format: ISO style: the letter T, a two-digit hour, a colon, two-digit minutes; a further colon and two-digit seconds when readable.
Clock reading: T00:45:28
